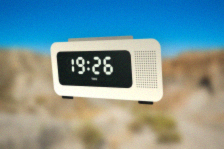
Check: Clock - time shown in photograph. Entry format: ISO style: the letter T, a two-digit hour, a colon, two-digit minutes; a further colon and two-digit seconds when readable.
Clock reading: T19:26
